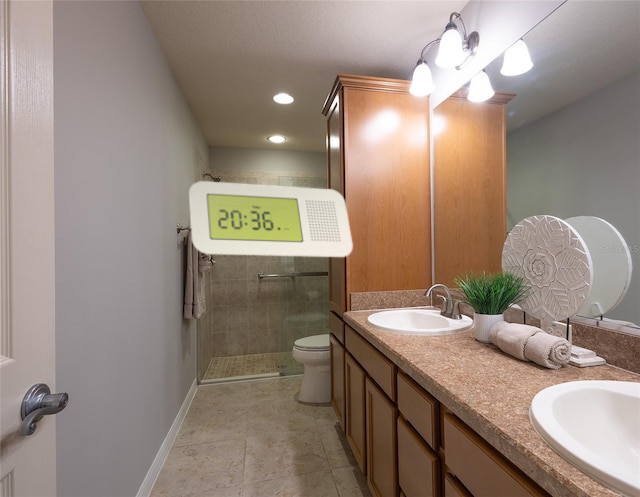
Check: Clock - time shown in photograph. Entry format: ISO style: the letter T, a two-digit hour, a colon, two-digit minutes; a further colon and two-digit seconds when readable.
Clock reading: T20:36
